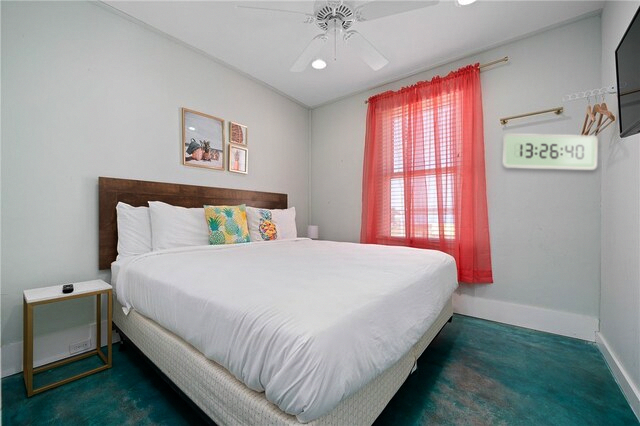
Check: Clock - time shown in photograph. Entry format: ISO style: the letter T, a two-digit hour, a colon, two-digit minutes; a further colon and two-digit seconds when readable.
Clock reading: T13:26:40
